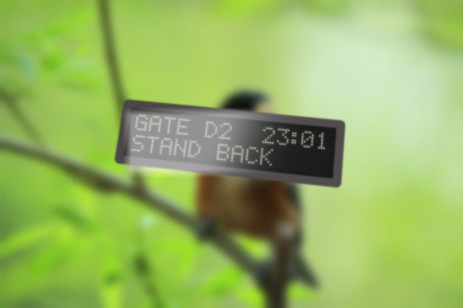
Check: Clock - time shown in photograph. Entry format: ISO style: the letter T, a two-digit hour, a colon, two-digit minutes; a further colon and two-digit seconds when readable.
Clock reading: T23:01
